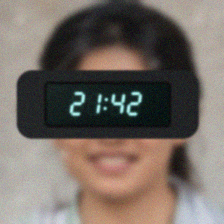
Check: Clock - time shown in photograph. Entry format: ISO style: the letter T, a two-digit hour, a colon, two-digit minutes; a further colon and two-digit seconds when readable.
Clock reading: T21:42
